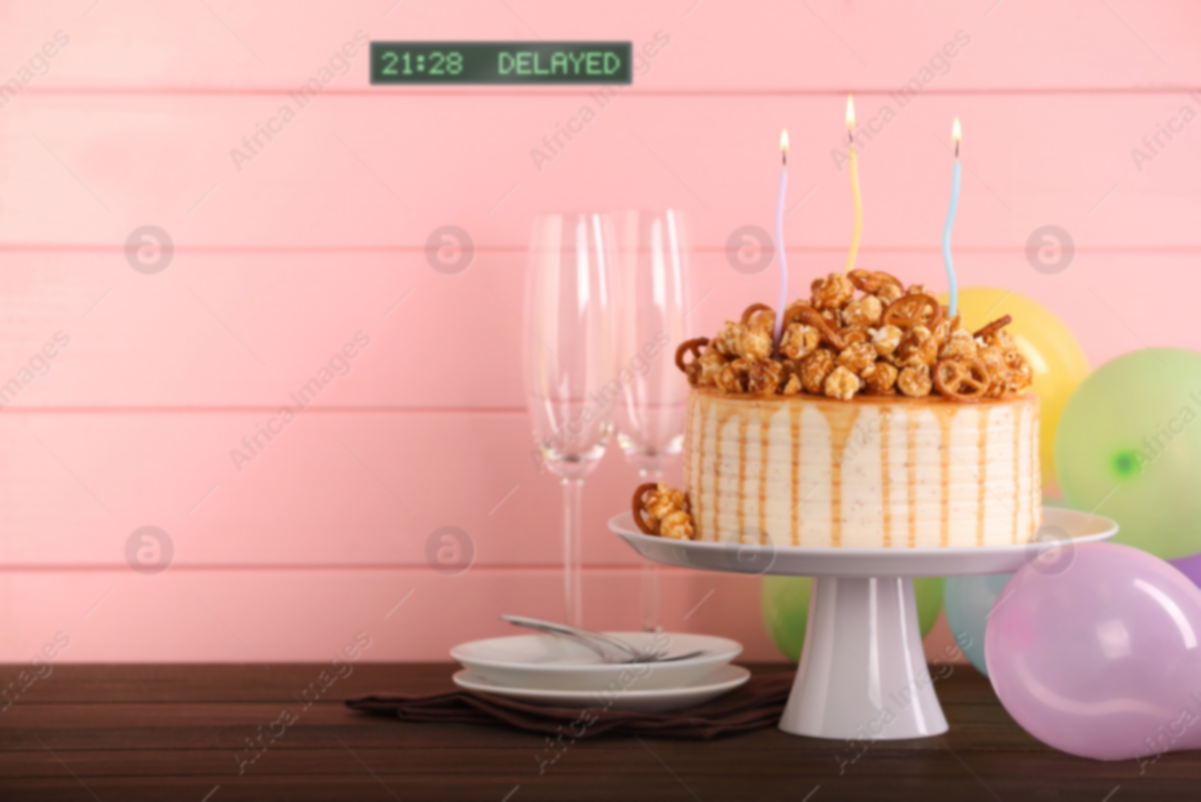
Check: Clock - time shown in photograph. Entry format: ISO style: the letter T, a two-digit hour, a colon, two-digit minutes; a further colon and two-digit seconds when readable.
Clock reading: T21:28
